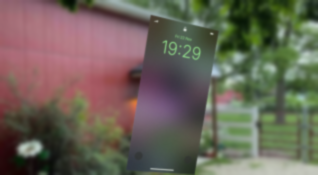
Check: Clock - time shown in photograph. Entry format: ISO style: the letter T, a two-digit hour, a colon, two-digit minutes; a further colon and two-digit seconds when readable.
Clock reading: T19:29
